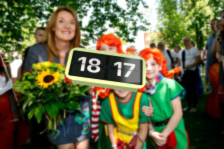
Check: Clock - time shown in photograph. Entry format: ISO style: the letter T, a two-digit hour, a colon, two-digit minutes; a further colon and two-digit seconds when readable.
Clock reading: T18:17
